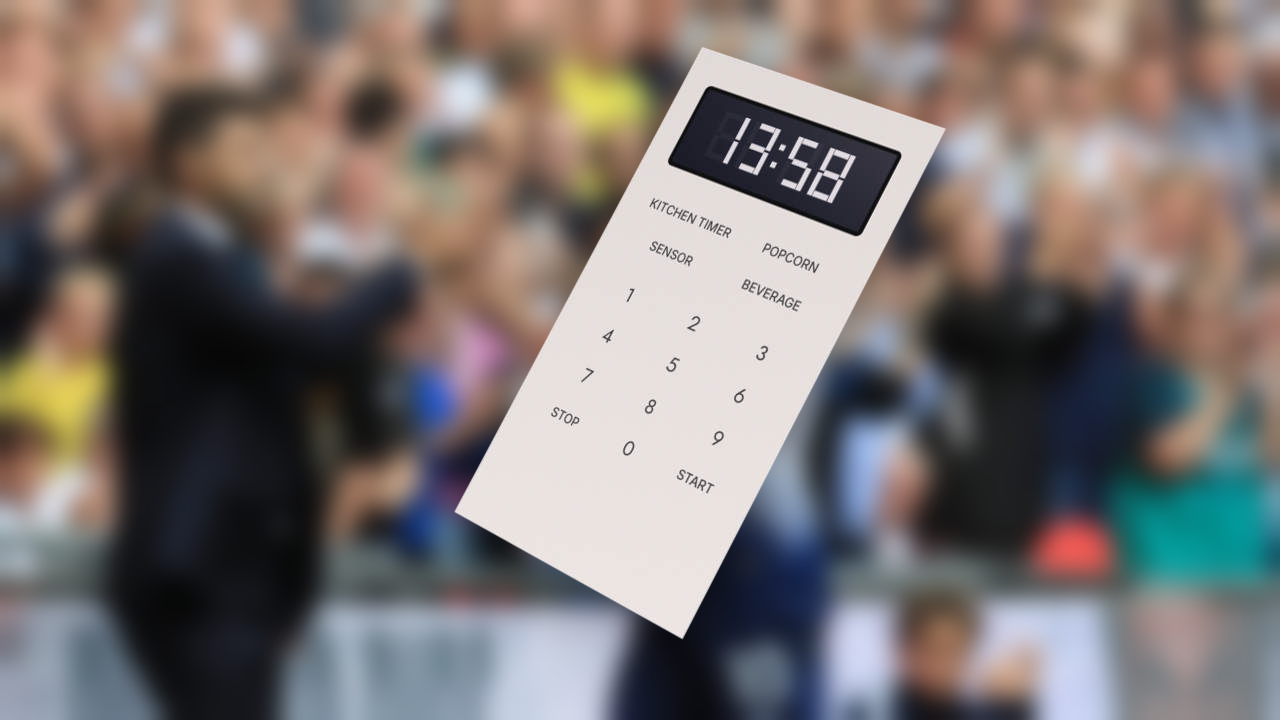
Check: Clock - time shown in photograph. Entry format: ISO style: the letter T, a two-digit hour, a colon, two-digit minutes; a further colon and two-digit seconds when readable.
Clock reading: T13:58
